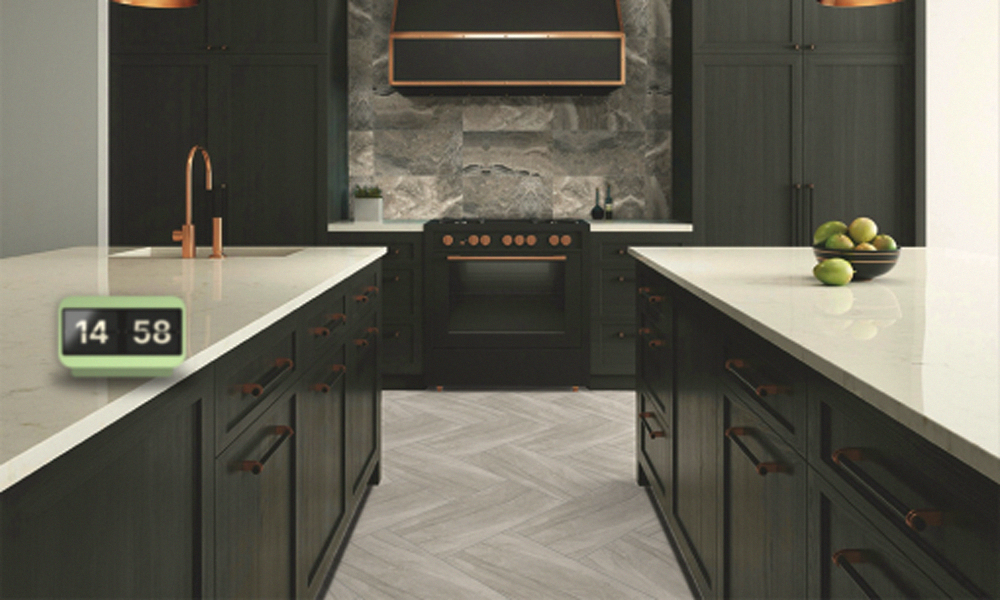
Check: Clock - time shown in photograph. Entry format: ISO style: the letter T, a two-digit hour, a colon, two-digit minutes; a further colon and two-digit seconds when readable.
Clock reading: T14:58
